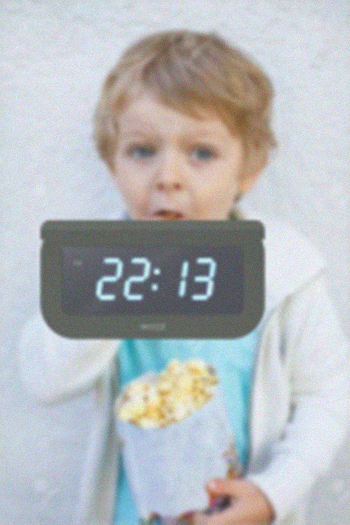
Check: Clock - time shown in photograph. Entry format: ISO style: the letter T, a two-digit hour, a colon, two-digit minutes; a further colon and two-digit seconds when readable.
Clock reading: T22:13
